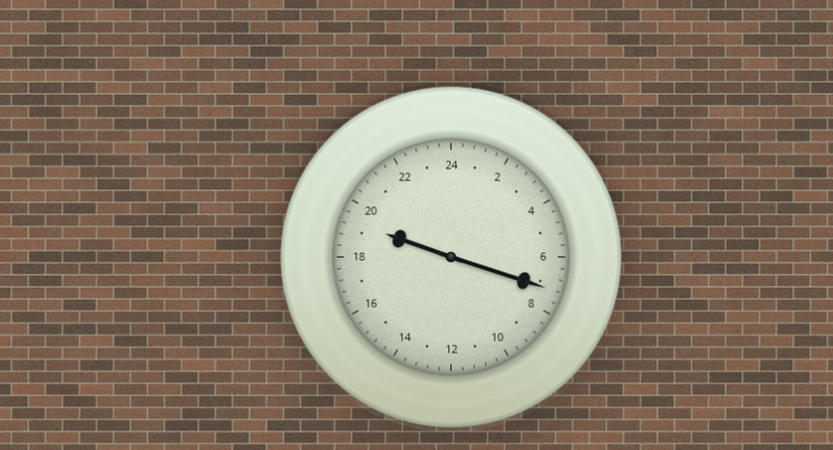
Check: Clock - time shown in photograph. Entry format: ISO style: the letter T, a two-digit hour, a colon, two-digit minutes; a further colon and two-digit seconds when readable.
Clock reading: T19:18
